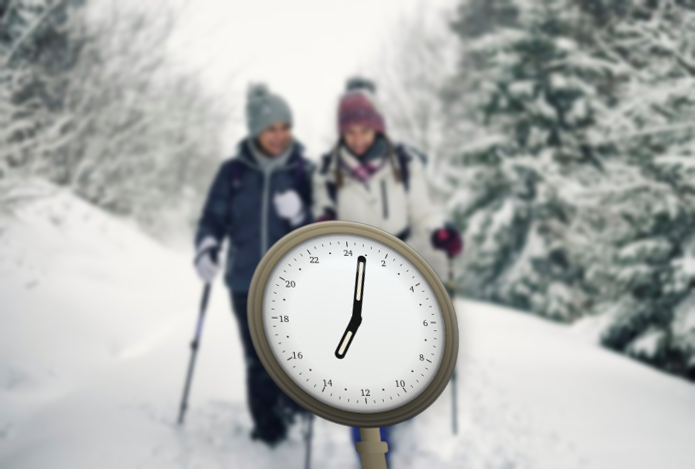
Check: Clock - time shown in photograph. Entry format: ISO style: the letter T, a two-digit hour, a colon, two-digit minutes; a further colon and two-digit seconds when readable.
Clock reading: T14:02
